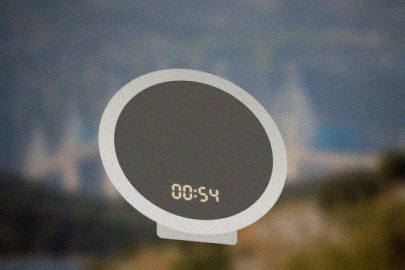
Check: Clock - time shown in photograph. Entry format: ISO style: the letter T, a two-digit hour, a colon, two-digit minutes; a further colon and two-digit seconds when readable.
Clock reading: T00:54
